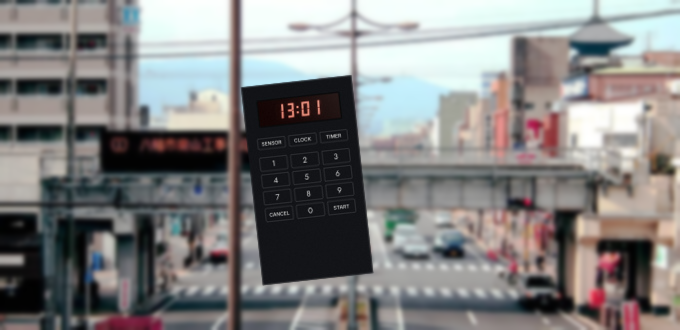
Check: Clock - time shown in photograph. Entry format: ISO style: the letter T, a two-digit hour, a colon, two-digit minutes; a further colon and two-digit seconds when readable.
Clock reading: T13:01
